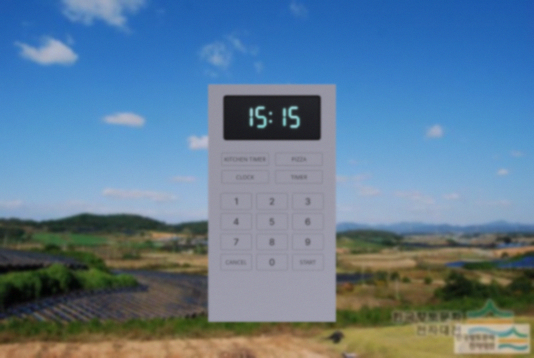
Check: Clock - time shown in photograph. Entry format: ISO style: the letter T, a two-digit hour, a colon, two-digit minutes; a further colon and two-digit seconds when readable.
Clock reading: T15:15
